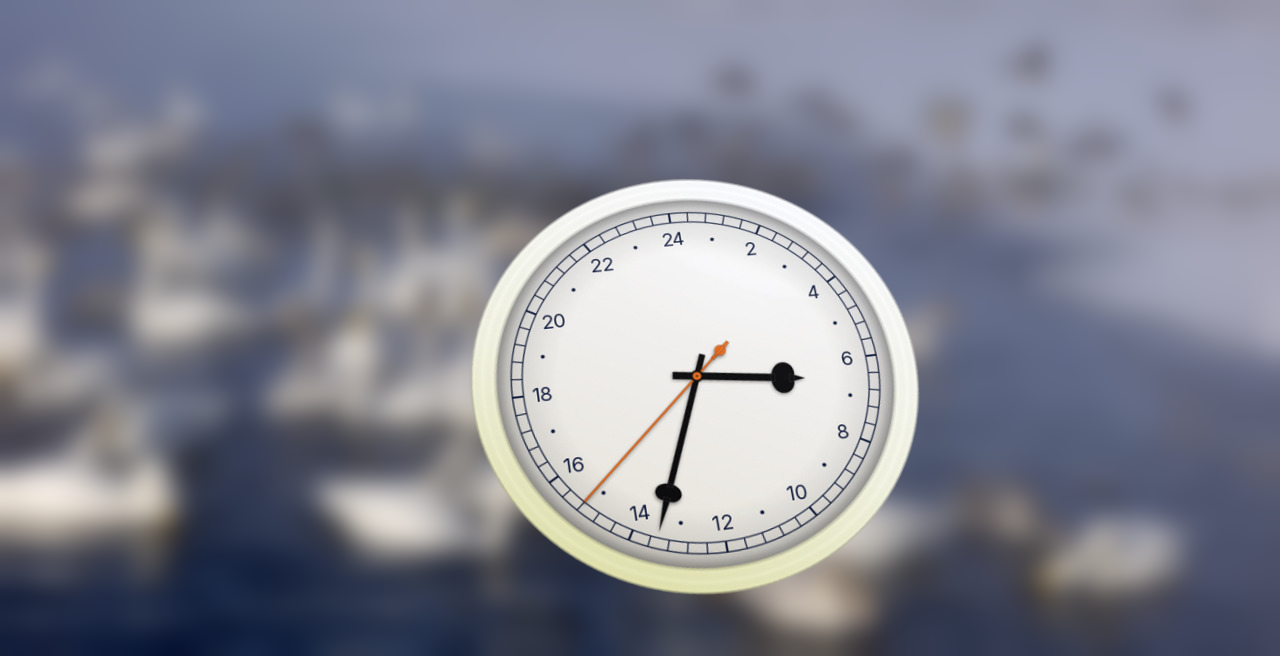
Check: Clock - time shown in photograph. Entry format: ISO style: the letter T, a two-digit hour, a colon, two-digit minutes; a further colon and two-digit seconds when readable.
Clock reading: T06:33:38
